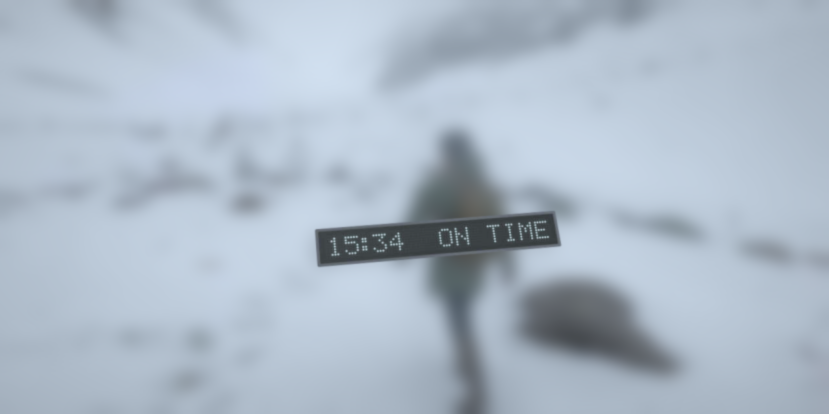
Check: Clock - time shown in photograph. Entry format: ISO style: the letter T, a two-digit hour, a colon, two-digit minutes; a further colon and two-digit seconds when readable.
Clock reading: T15:34
